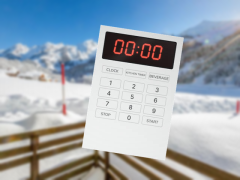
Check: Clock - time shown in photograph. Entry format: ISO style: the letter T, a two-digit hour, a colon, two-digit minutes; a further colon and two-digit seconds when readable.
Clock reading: T00:00
